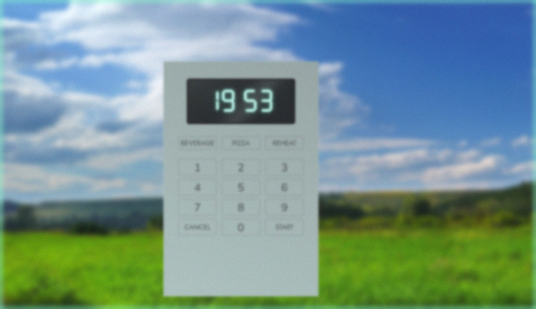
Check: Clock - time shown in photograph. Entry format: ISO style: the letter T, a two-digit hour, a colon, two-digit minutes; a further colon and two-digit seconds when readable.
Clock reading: T19:53
